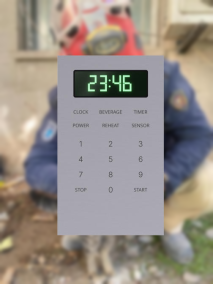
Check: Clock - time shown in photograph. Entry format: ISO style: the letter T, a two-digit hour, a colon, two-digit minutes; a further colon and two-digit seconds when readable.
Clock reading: T23:46
